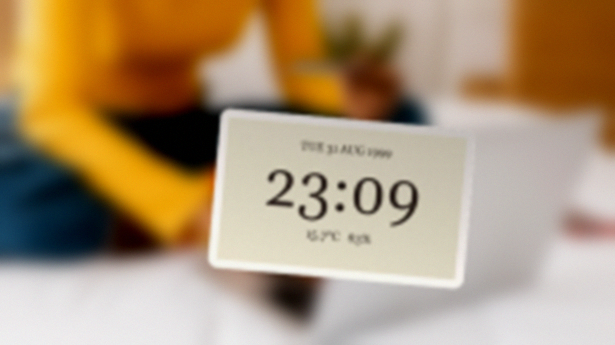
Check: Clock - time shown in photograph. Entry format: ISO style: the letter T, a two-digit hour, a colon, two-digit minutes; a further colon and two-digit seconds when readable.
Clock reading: T23:09
